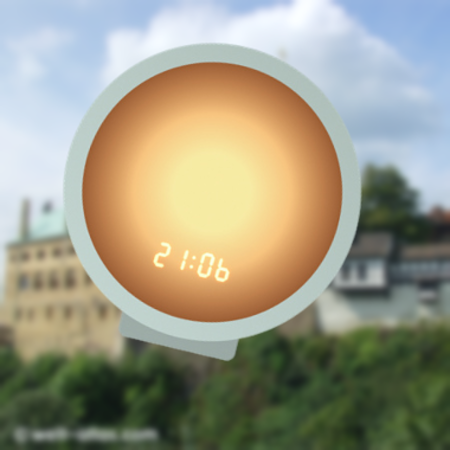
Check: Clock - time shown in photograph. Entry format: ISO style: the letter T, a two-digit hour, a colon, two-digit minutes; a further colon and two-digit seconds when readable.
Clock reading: T21:06
